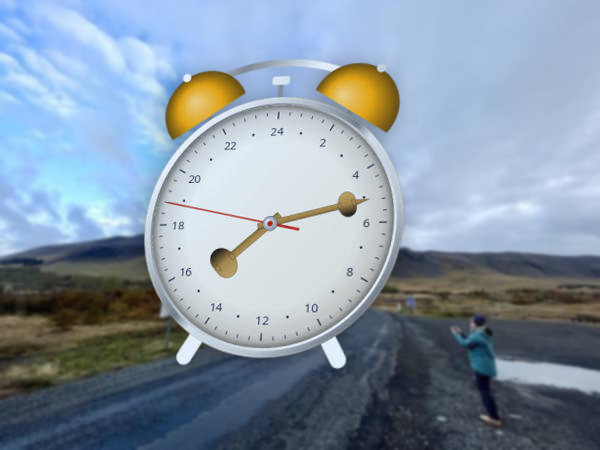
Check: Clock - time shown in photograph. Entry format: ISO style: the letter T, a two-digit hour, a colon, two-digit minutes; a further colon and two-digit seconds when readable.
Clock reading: T15:12:47
